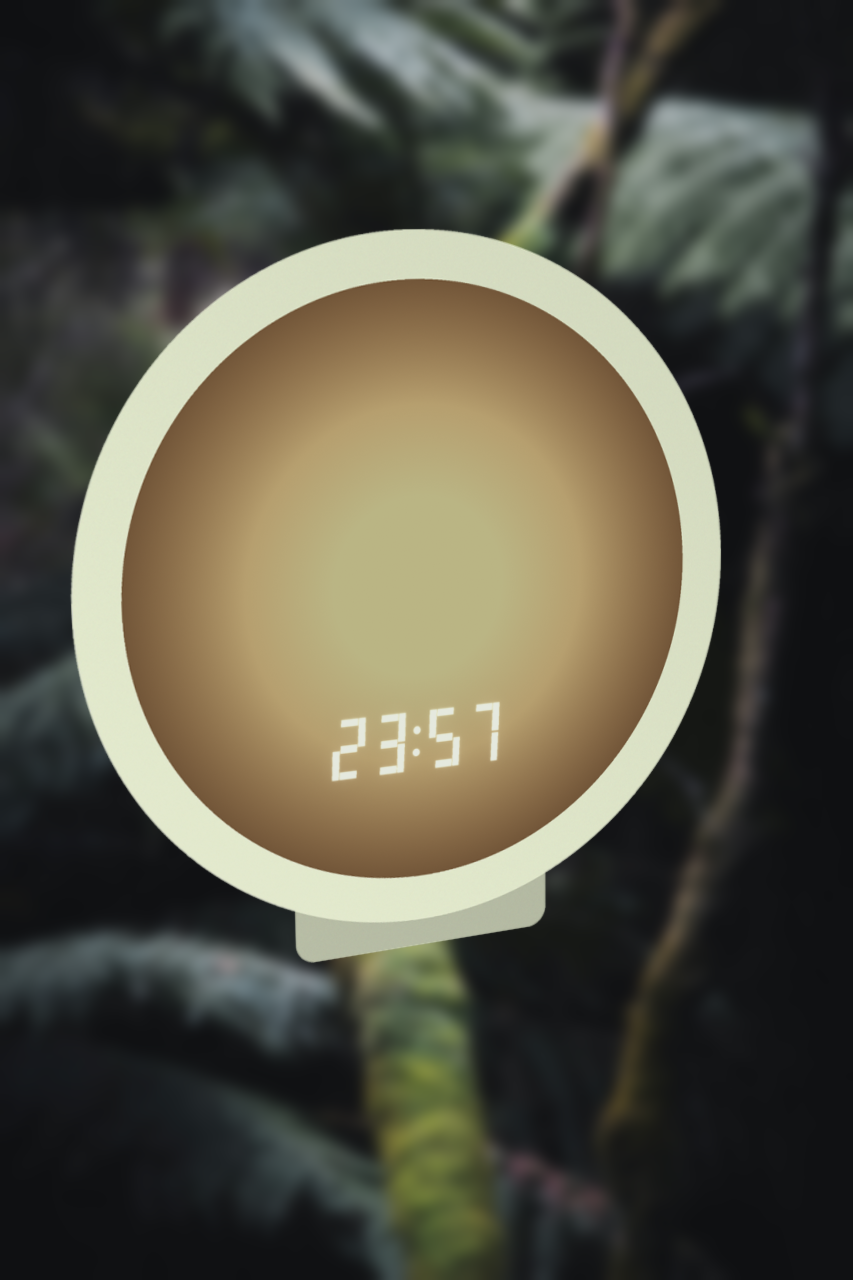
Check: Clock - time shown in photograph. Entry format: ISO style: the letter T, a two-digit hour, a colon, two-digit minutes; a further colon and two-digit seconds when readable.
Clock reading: T23:57
